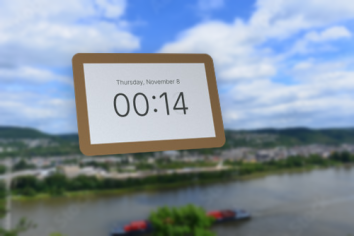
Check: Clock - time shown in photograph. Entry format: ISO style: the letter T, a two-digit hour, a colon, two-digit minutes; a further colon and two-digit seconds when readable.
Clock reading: T00:14
